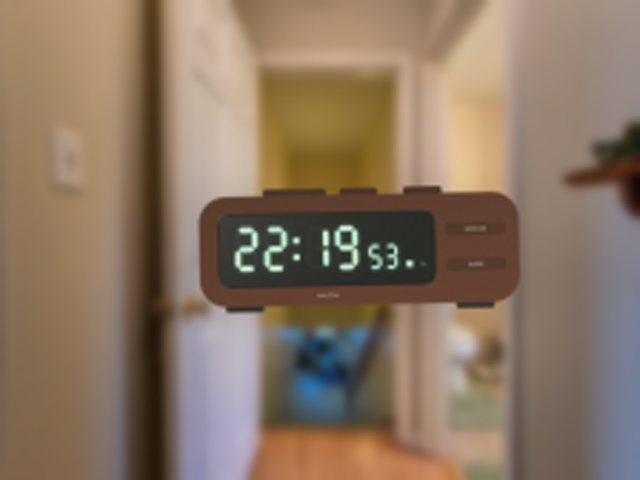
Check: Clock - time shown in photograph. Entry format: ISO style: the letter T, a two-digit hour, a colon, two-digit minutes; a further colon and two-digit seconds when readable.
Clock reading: T22:19:53
